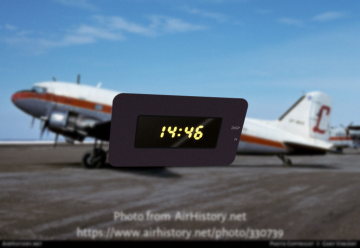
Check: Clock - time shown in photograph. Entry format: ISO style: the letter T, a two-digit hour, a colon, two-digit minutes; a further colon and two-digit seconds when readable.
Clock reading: T14:46
